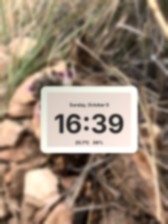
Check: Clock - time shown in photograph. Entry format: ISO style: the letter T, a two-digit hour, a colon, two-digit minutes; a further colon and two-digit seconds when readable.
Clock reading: T16:39
